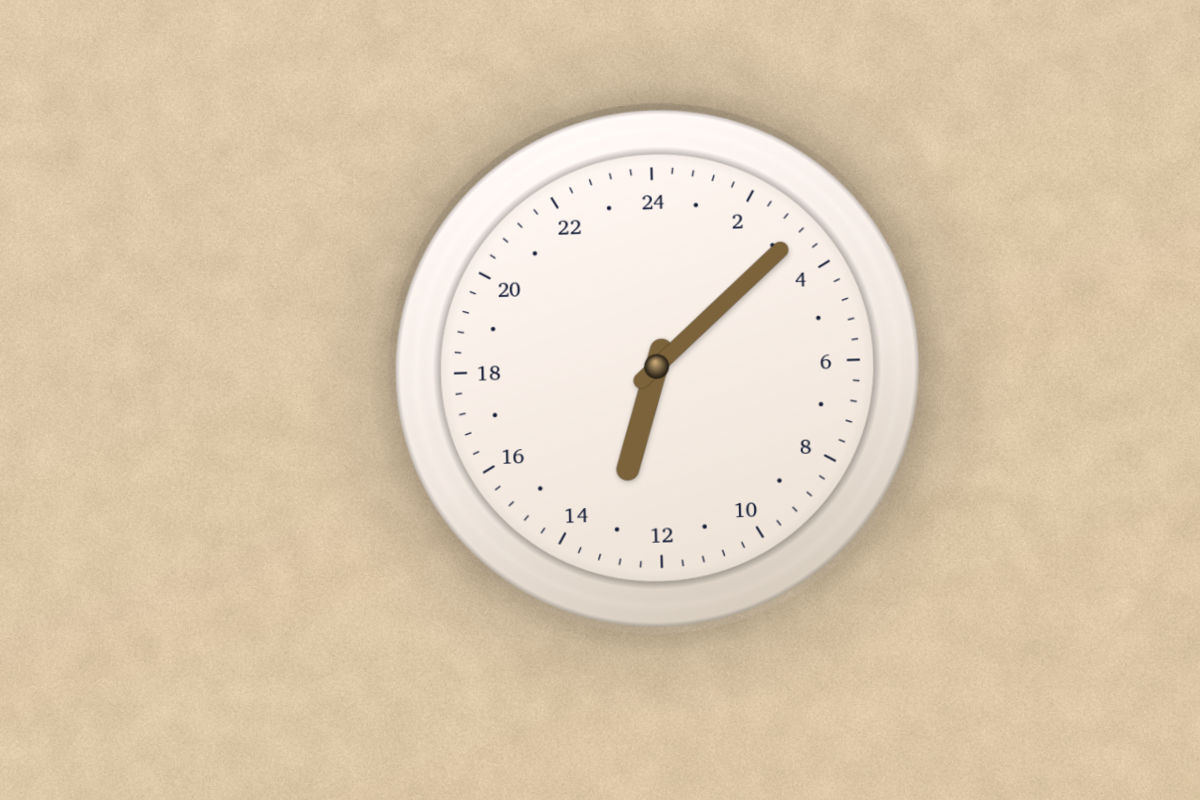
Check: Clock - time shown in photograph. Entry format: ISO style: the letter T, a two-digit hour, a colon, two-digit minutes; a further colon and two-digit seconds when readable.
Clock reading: T13:08
